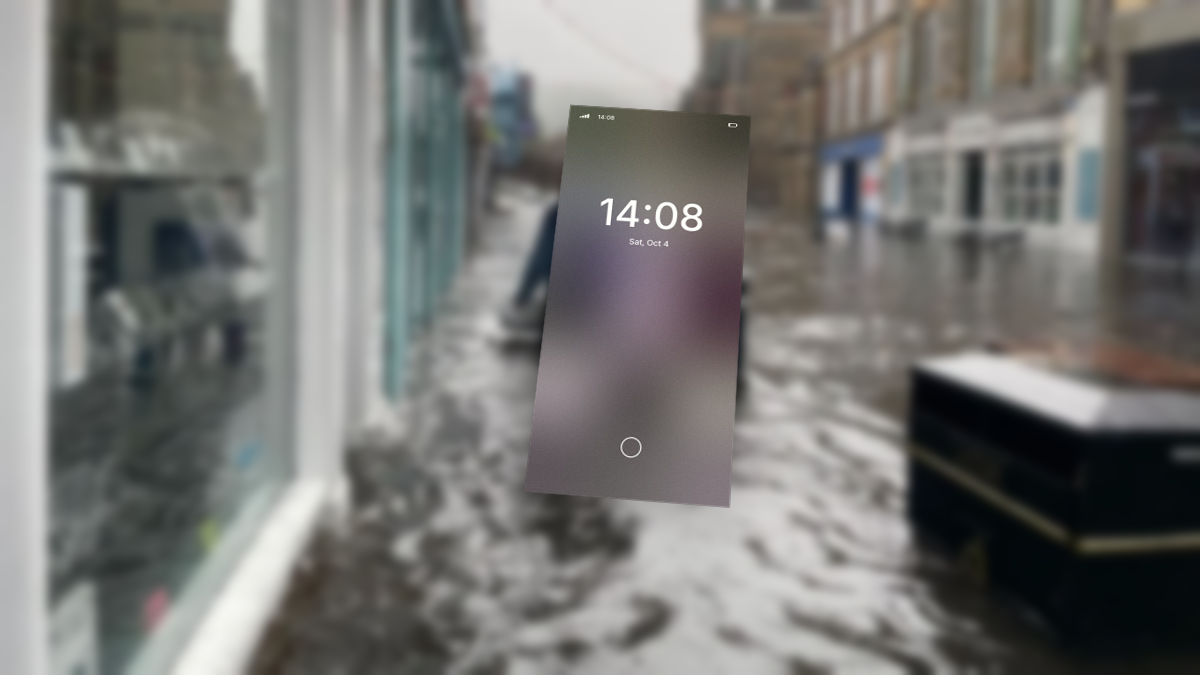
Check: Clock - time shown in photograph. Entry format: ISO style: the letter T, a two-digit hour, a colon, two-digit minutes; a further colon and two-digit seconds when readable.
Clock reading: T14:08
